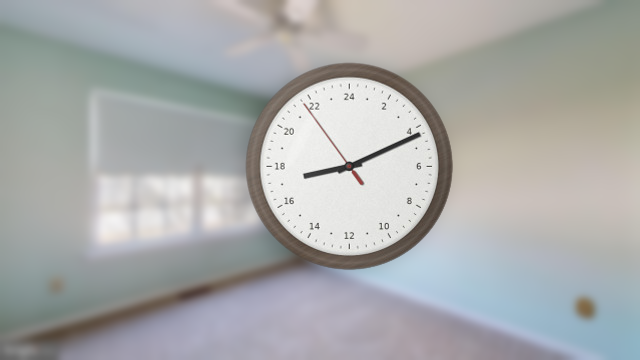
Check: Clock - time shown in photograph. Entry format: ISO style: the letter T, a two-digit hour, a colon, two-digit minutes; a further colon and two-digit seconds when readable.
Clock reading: T17:10:54
